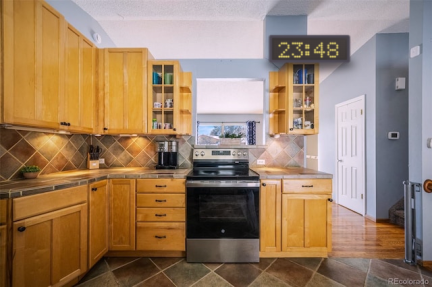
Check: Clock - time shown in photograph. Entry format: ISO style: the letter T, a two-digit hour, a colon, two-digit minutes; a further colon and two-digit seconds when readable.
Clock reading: T23:48
